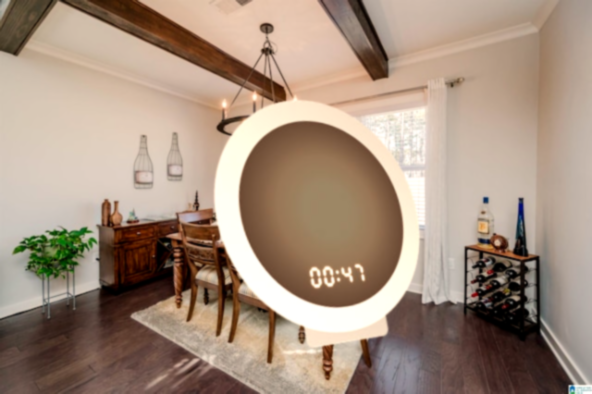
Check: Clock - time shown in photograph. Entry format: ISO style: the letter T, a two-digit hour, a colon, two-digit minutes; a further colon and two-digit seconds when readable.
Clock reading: T00:47
